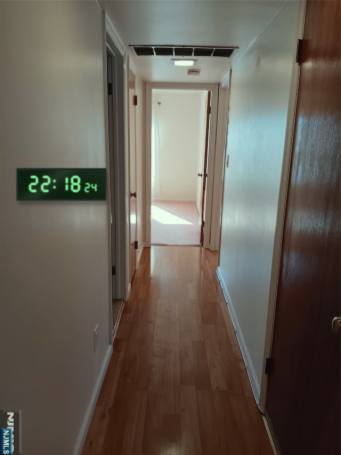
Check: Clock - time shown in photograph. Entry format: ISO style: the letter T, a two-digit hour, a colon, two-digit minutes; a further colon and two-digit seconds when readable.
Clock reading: T22:18:24
